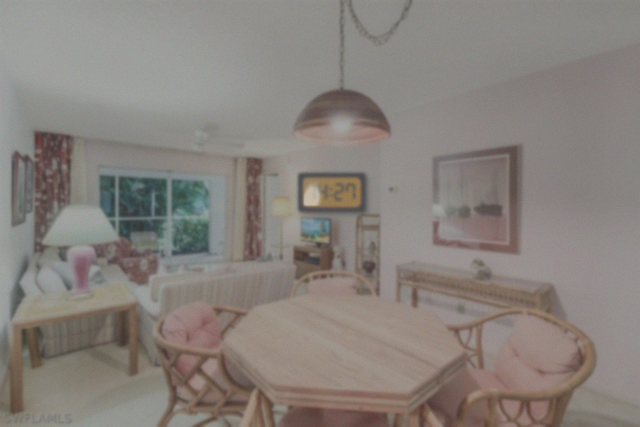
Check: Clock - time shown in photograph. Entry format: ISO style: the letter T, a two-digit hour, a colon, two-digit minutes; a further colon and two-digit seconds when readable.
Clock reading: T14:27
